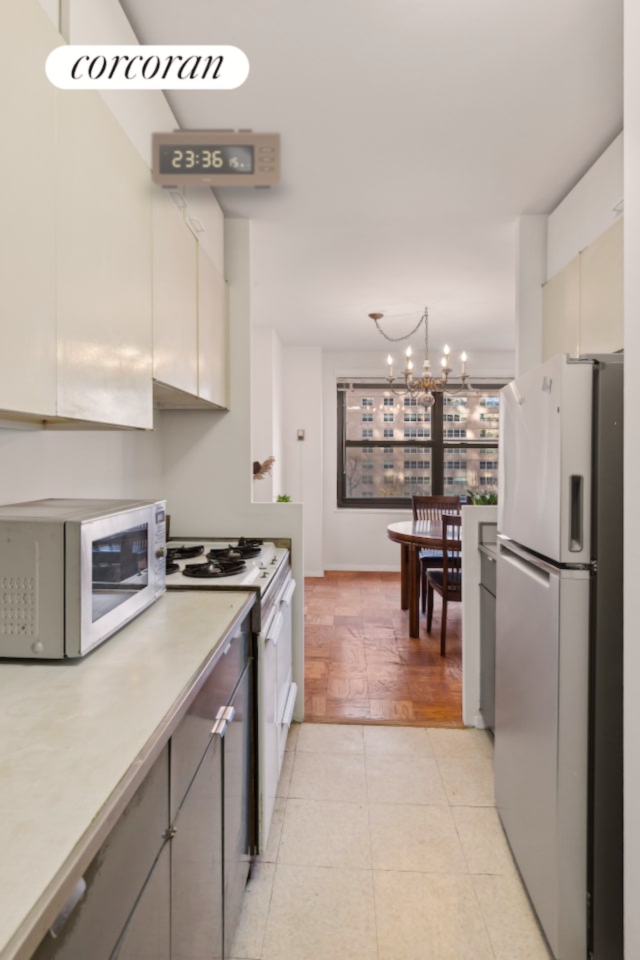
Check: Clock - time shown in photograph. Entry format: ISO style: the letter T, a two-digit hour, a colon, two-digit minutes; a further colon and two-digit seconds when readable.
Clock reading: T23:36
